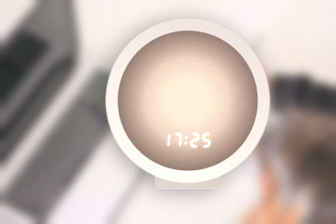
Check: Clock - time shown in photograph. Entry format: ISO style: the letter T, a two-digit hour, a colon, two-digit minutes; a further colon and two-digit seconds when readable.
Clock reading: T17:25
